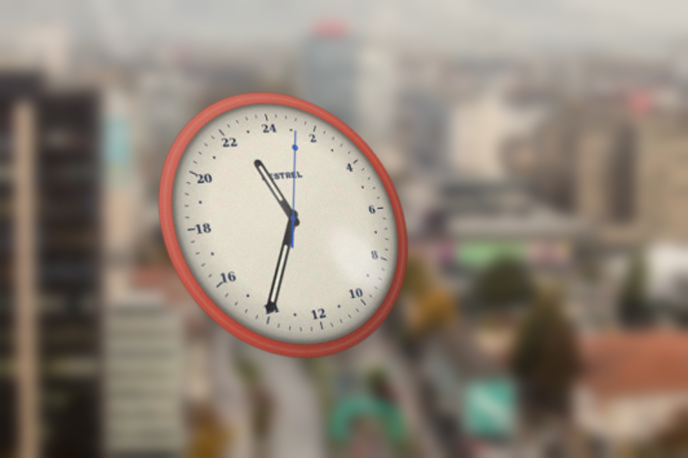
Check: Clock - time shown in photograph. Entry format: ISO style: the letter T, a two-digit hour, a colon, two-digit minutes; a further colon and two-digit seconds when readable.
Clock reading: T22:35:03
